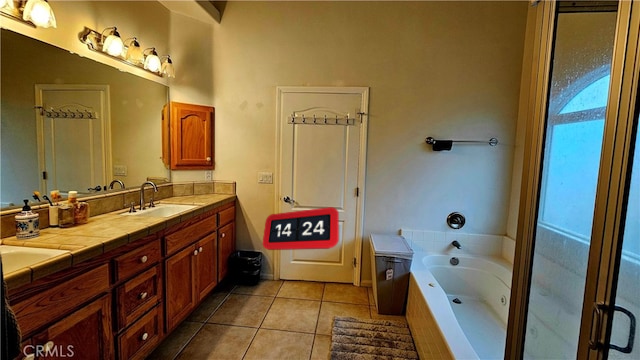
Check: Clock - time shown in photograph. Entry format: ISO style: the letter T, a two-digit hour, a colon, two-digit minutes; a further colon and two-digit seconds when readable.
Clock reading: T14:24
